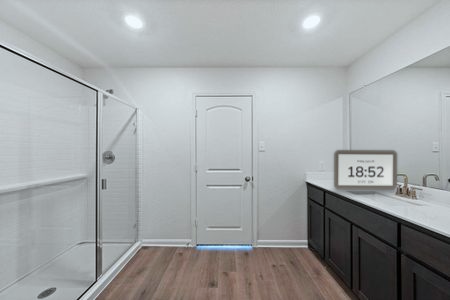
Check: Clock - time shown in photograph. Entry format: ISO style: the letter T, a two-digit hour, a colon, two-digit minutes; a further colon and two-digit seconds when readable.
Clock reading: T18:52
